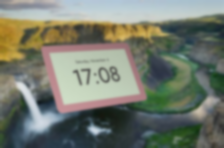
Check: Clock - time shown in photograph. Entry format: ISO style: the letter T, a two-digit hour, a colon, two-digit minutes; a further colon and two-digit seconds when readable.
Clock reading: T17:08
